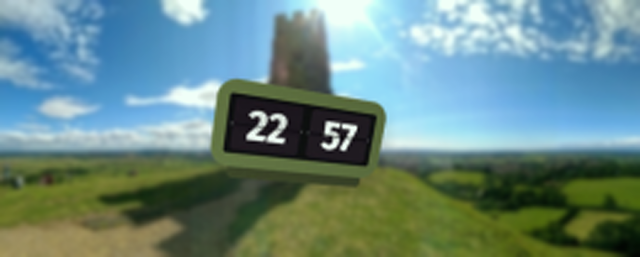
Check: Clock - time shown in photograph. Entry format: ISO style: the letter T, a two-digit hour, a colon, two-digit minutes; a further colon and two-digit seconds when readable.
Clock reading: T22:57
